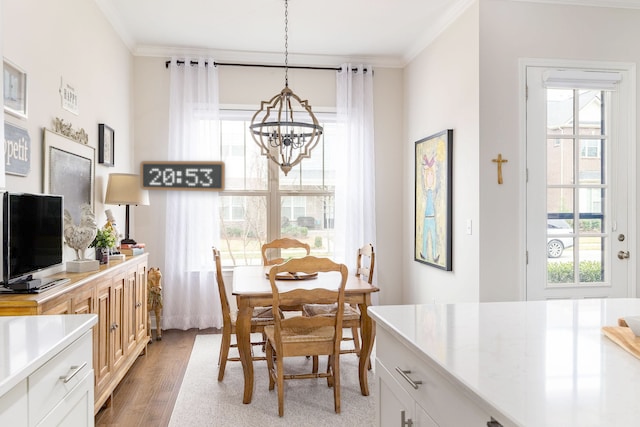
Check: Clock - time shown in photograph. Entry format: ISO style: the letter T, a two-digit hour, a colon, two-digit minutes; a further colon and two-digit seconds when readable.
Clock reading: T20:53
